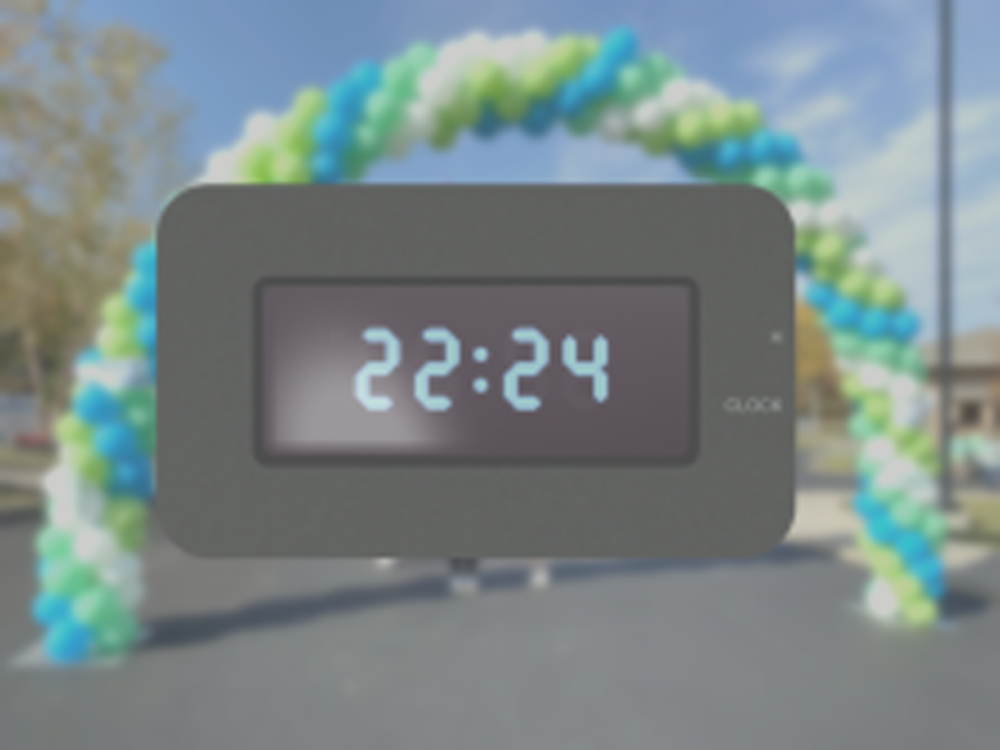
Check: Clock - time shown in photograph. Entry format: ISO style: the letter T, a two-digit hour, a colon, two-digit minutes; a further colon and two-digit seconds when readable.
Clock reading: T22:24
